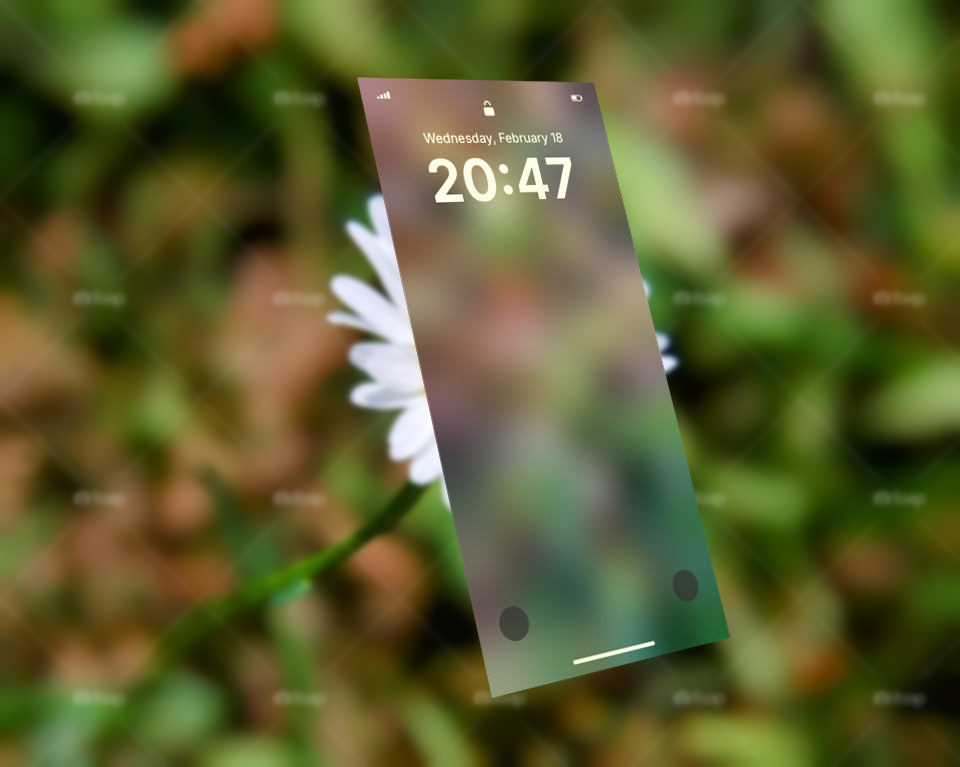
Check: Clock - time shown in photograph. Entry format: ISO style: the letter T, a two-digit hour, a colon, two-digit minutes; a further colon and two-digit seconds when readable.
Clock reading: T20:47
